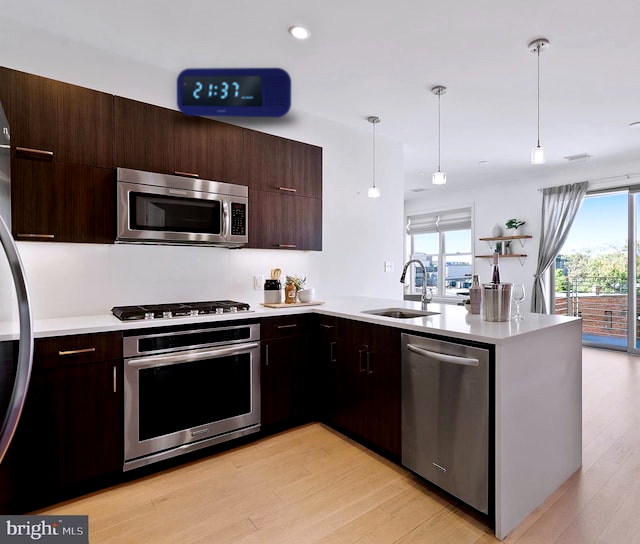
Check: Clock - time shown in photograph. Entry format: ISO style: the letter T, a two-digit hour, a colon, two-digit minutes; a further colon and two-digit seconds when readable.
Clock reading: T21:37
